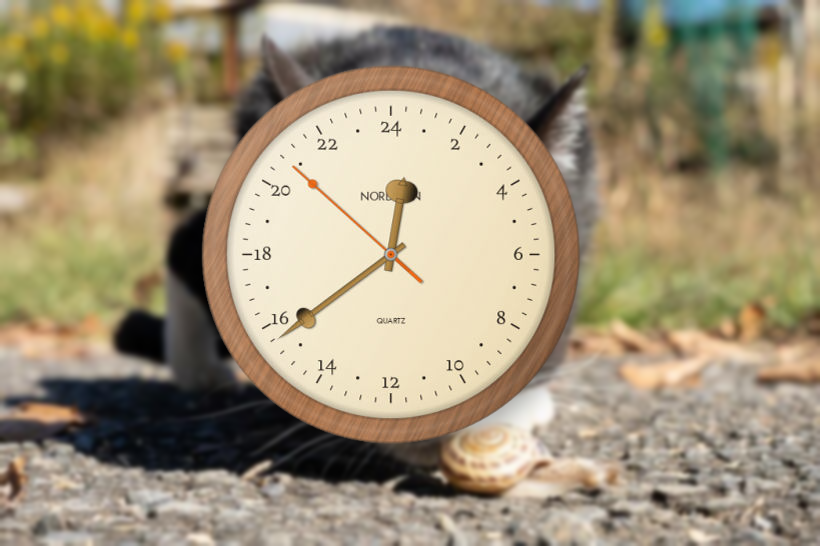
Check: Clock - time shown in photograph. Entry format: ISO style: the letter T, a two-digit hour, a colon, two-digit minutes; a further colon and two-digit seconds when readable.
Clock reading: T00:38:52
